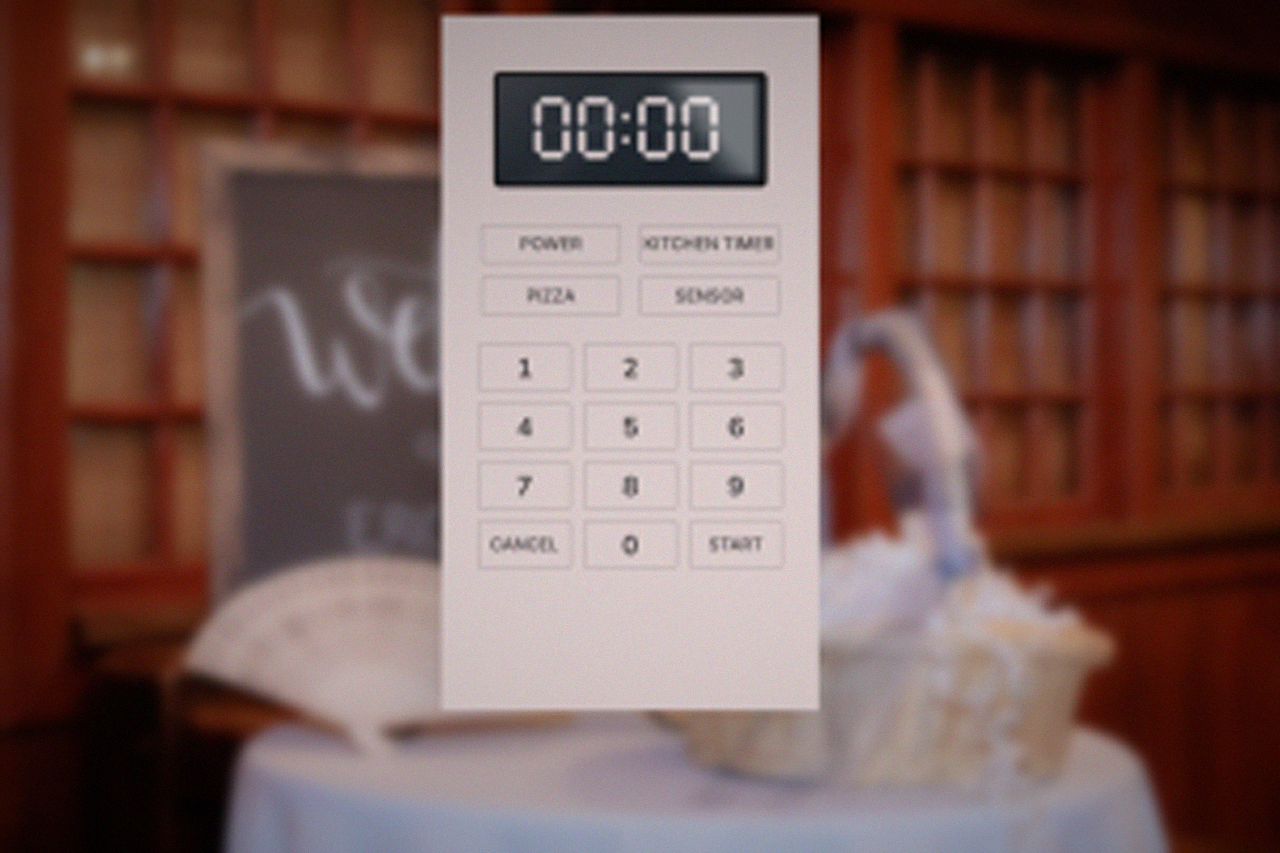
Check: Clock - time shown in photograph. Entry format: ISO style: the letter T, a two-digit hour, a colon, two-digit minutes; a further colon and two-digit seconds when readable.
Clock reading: T00:00
